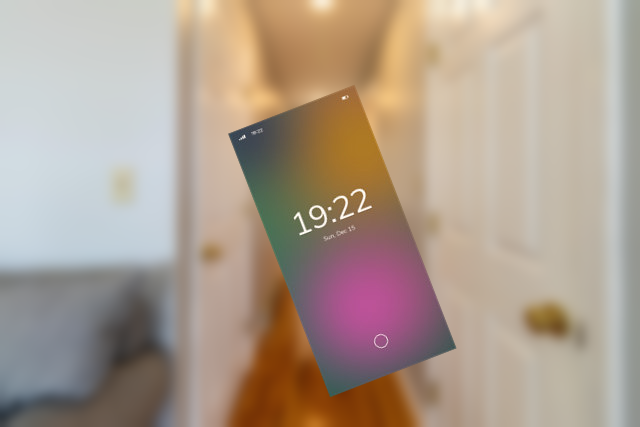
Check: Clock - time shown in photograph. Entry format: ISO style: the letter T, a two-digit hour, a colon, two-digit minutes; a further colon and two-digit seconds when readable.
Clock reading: T19:22
